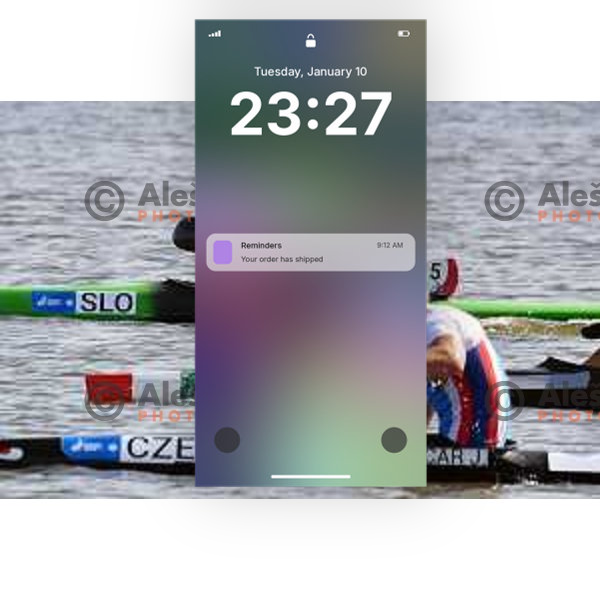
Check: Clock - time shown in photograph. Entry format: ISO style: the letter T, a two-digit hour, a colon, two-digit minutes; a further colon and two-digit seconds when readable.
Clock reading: T23:27
